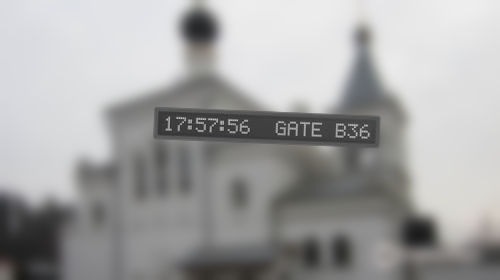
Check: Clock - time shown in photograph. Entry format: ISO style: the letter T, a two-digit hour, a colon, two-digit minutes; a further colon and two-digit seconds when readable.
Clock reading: T17:57:56
